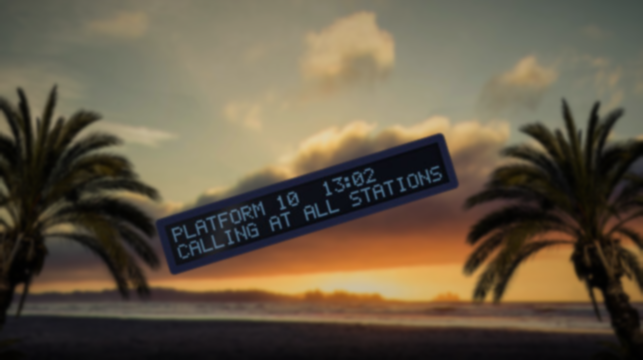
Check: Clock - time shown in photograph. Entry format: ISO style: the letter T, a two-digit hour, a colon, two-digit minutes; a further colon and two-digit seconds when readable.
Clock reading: T13:02
